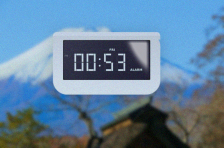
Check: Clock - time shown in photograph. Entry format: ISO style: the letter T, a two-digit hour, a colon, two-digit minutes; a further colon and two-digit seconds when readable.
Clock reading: T00:53
